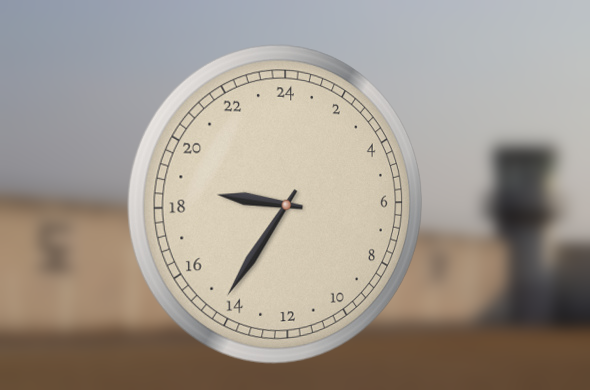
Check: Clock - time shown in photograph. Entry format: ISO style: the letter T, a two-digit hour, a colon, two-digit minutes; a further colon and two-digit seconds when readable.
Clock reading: T18:36
